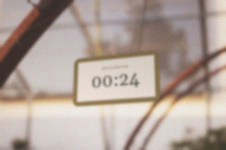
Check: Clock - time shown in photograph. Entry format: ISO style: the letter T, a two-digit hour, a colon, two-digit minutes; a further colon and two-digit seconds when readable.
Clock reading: T00:24
